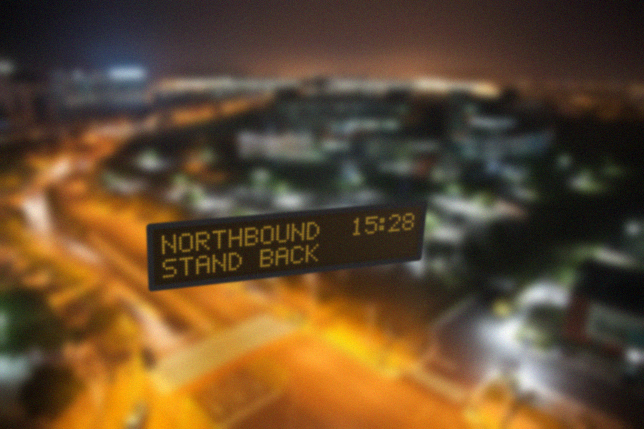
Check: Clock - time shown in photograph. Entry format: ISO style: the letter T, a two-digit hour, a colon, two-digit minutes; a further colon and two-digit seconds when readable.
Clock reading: T15:28
